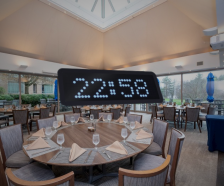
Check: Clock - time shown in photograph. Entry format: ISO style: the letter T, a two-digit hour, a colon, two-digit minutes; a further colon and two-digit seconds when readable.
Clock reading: T22:58
